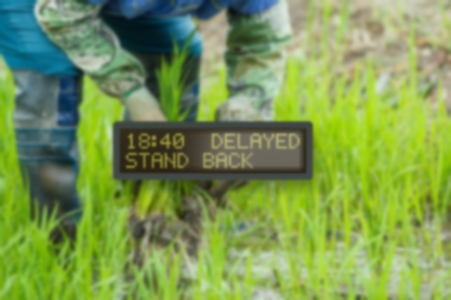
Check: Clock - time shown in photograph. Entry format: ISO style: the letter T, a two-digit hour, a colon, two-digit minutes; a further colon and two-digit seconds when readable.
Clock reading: T18:40
